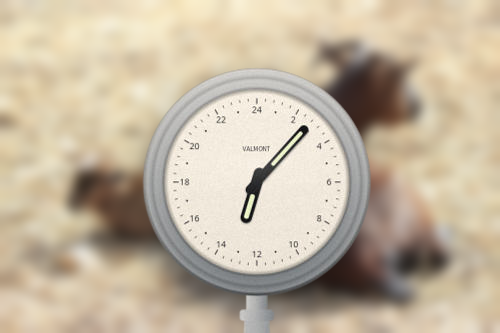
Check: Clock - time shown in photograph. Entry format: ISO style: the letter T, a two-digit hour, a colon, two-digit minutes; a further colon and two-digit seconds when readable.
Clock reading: T13:07
